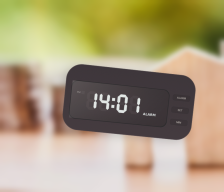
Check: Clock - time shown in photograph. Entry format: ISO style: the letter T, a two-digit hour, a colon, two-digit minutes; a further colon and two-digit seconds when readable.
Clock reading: T14:01
